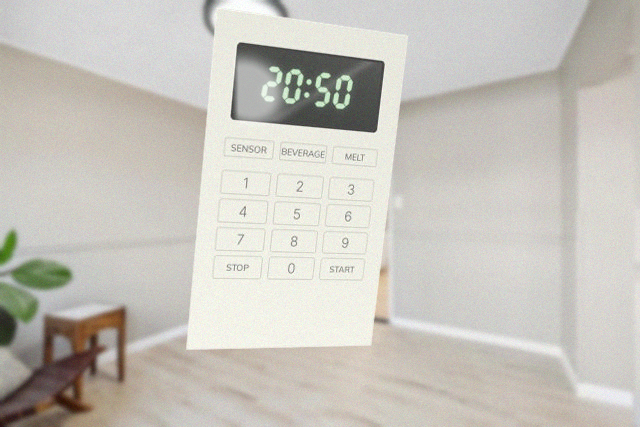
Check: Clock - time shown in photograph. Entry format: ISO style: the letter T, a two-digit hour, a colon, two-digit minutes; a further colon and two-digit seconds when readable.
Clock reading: T20:50
